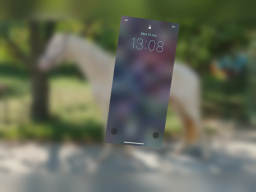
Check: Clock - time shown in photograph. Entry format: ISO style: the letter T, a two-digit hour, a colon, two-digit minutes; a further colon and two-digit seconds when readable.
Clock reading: T13:08
